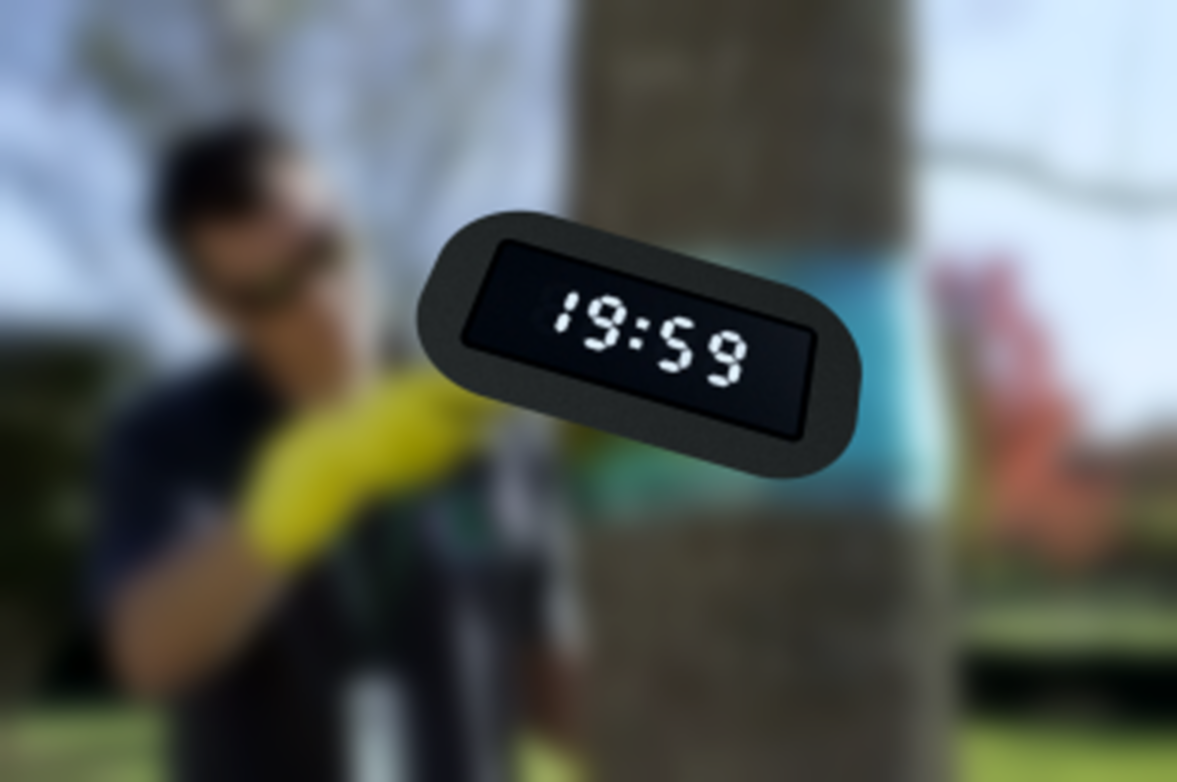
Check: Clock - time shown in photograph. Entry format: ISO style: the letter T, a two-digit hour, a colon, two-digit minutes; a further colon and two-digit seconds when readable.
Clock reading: T19:59
